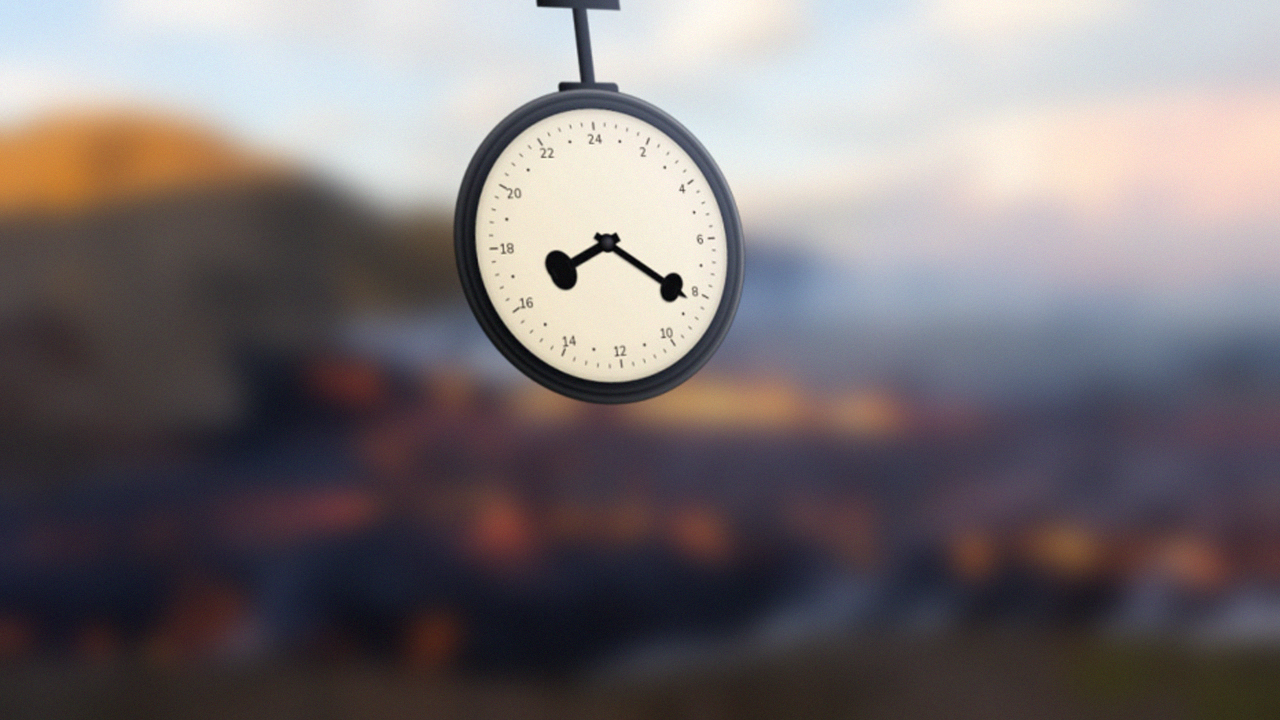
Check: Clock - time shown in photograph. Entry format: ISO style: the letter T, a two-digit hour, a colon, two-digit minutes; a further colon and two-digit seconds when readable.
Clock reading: T16:21
